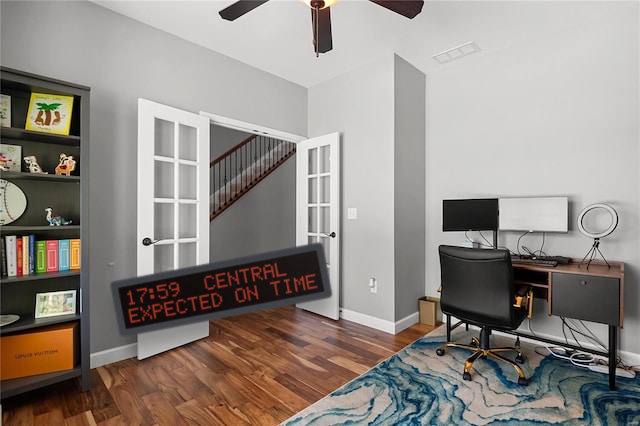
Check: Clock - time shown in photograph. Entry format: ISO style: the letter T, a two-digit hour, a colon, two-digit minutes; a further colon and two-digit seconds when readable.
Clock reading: T17:59
